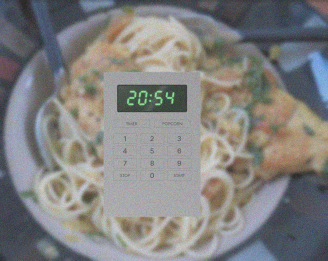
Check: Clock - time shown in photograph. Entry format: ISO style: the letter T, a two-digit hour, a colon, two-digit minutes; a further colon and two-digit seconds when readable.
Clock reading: T20:54
